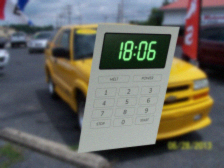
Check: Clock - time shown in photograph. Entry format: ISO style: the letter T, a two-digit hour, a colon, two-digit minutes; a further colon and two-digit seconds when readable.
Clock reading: T18:06
